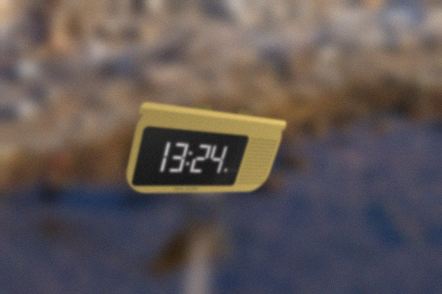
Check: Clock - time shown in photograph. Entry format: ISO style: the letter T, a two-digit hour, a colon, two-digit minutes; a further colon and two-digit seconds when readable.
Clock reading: T13:24
